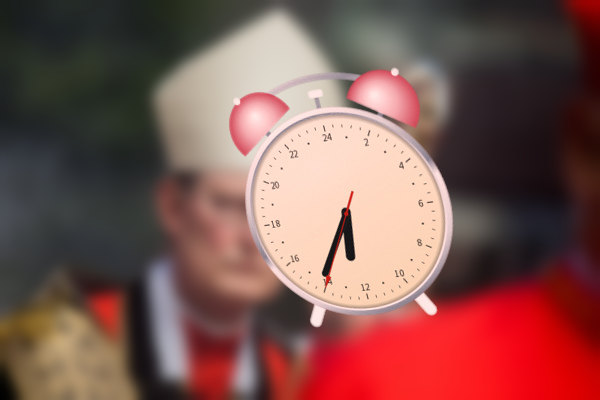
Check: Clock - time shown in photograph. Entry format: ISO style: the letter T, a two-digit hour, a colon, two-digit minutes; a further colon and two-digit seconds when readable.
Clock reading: T12:35:35
